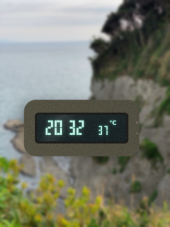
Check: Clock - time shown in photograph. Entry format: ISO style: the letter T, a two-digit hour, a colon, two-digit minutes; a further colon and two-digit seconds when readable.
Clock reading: T20:32
